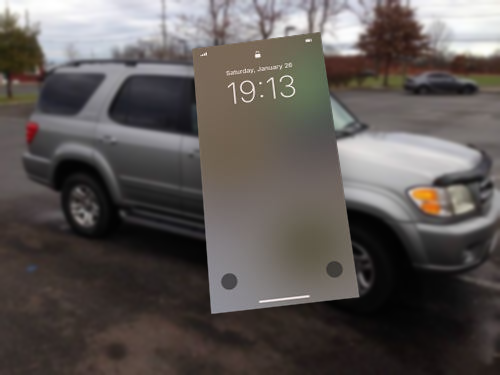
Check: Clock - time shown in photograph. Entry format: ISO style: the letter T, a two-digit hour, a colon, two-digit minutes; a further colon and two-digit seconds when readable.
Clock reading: T19:13
